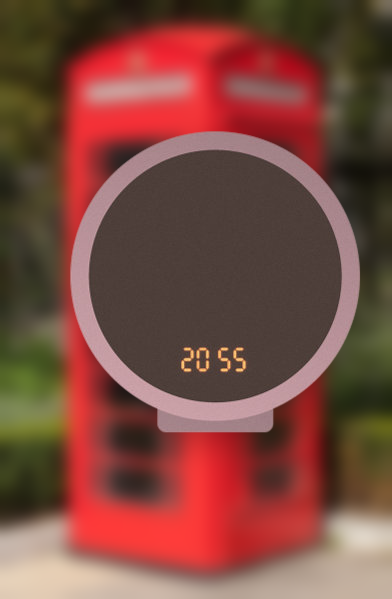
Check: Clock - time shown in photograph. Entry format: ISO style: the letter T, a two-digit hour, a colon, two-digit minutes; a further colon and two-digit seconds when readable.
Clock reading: T20:55
